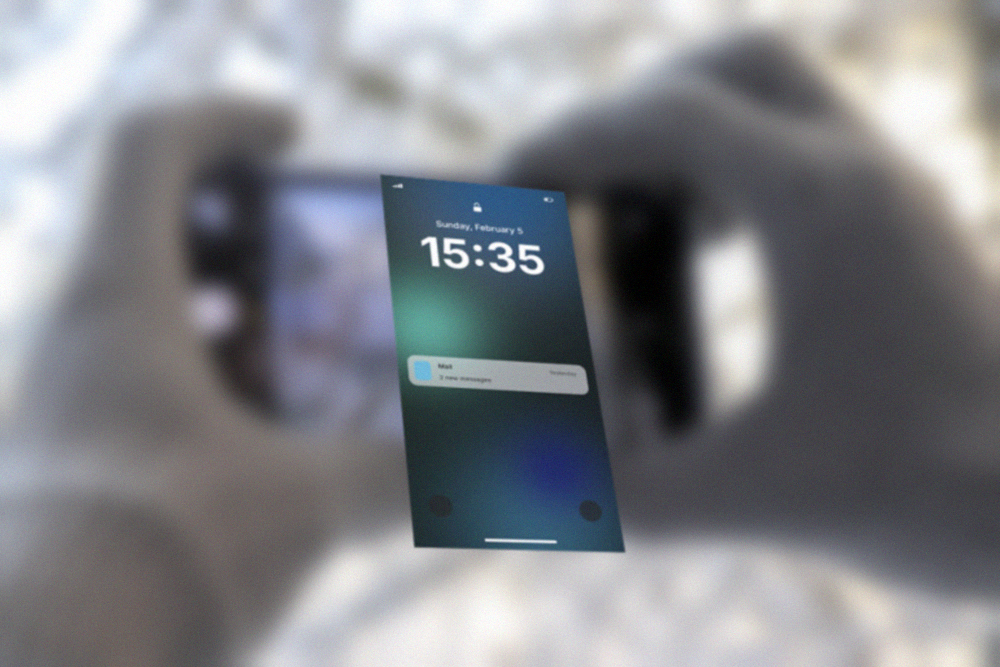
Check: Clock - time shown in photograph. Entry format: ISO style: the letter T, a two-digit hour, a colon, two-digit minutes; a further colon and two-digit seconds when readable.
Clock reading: T15:35
